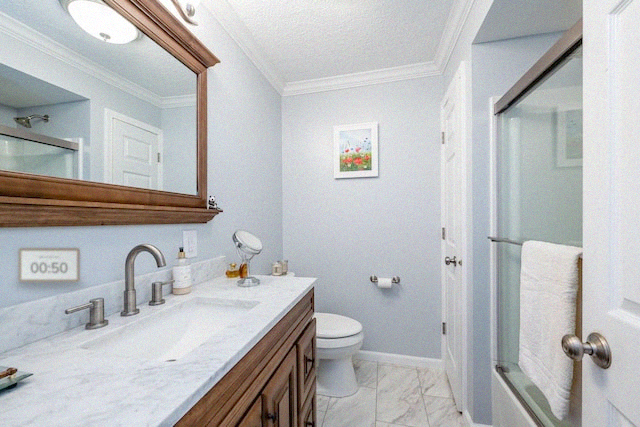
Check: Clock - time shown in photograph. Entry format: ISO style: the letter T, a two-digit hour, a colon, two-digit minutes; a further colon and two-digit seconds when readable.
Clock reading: T00:50
